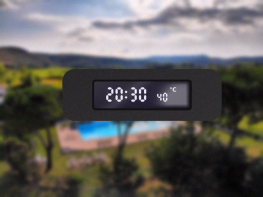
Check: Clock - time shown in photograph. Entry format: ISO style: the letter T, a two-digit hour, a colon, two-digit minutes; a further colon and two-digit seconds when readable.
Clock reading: T20:30
